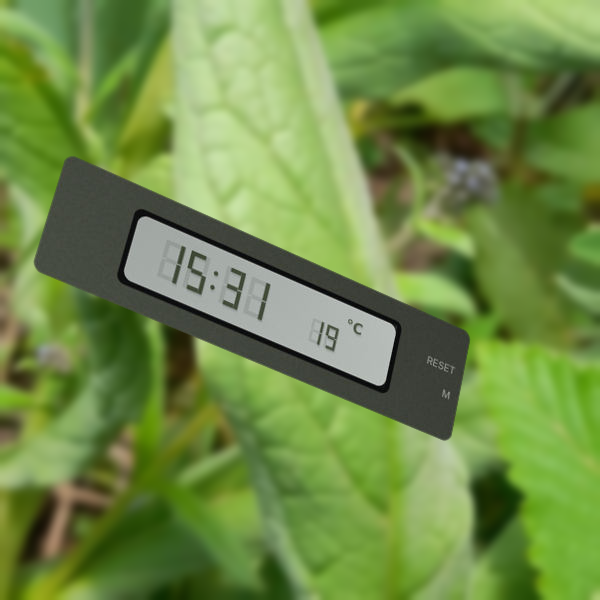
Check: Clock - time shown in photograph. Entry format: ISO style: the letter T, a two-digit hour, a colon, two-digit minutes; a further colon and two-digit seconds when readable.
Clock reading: T15:31
